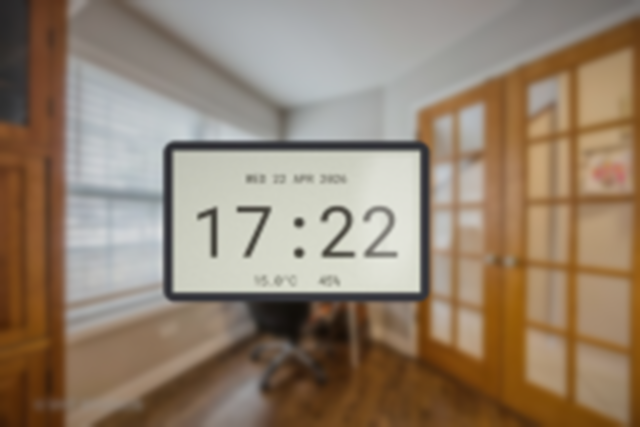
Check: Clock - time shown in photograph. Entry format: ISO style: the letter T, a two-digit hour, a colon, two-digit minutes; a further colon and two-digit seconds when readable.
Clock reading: T17:22
